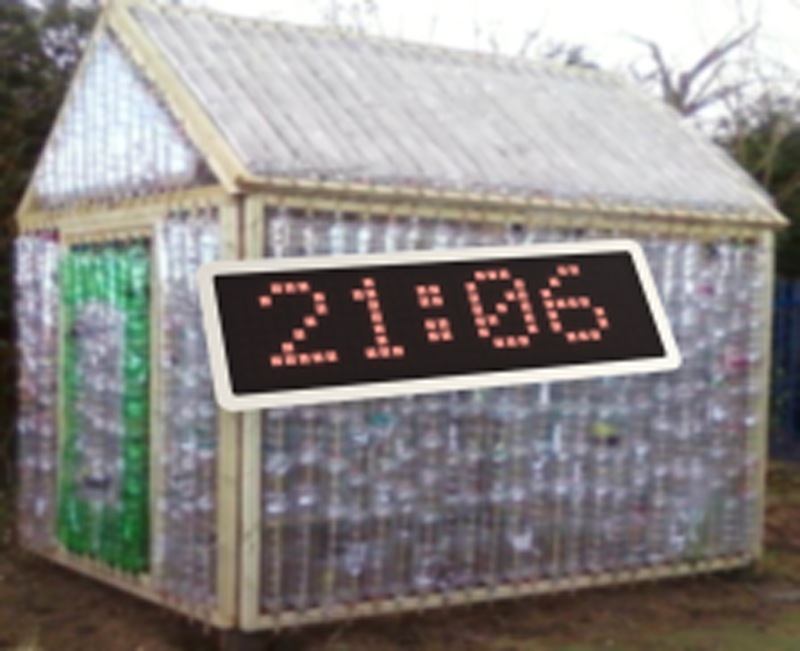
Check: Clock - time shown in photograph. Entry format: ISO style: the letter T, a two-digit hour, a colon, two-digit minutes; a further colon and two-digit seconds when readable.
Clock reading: T21:06
